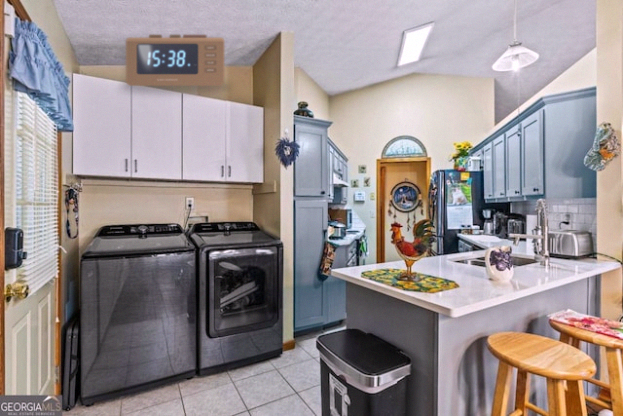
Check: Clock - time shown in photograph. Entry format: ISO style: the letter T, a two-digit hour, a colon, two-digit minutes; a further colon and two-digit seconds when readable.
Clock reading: T15:38
